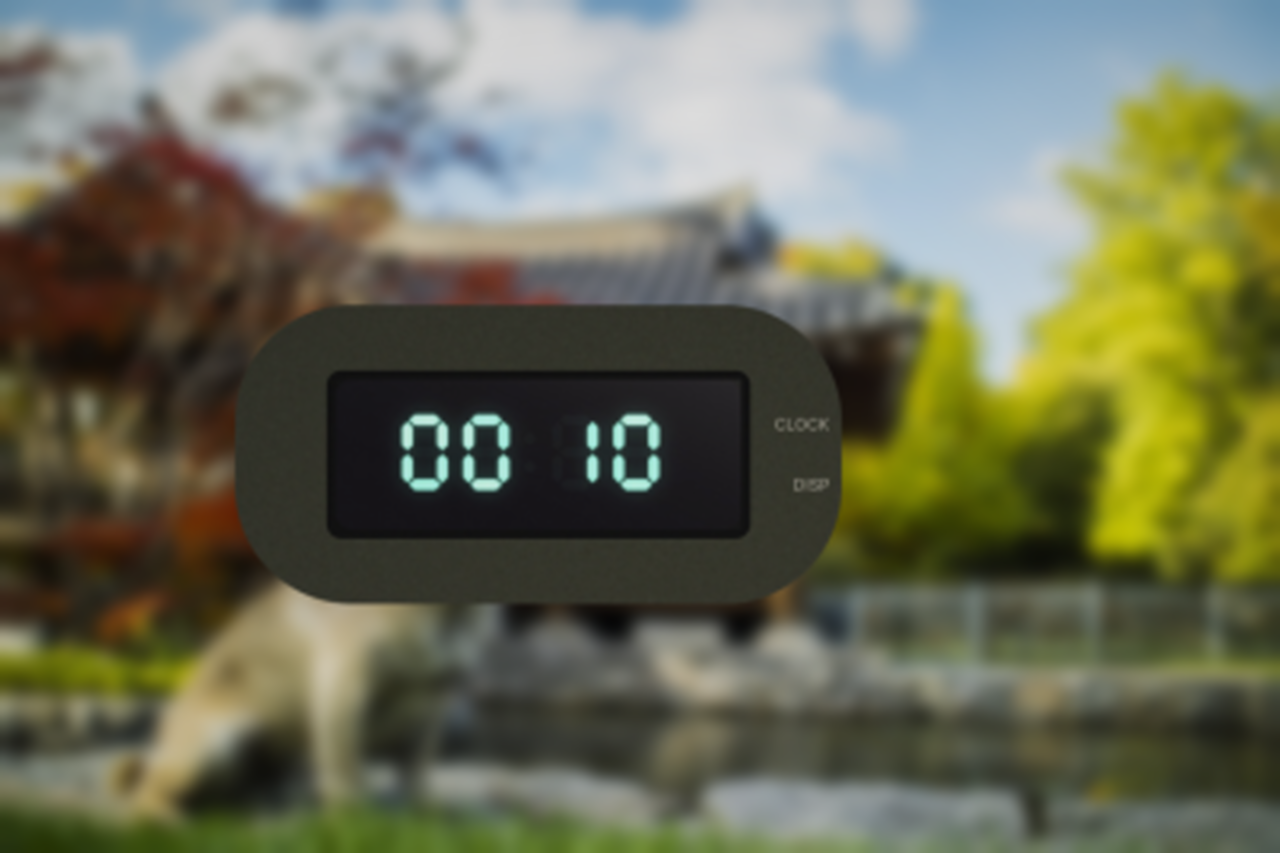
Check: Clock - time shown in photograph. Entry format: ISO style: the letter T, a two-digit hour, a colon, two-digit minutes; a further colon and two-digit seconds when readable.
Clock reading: T00:10
